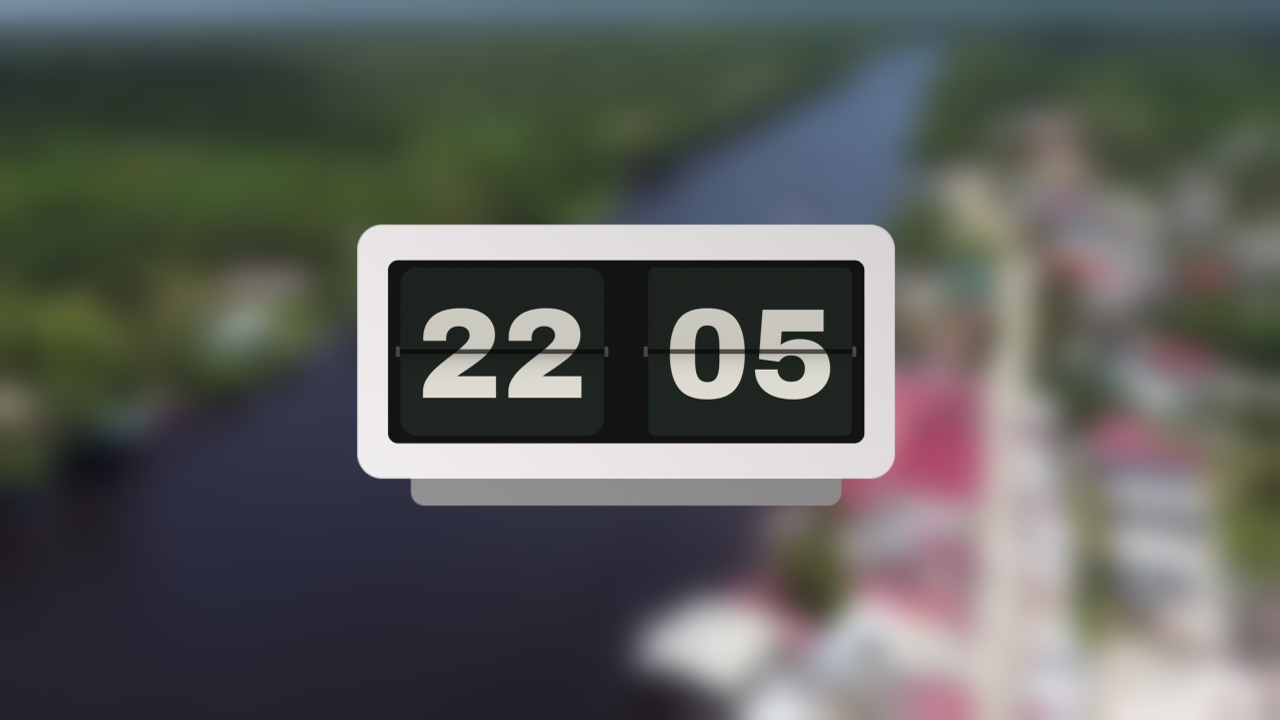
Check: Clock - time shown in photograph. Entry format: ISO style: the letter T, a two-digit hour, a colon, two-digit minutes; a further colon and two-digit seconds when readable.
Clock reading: T22:05
